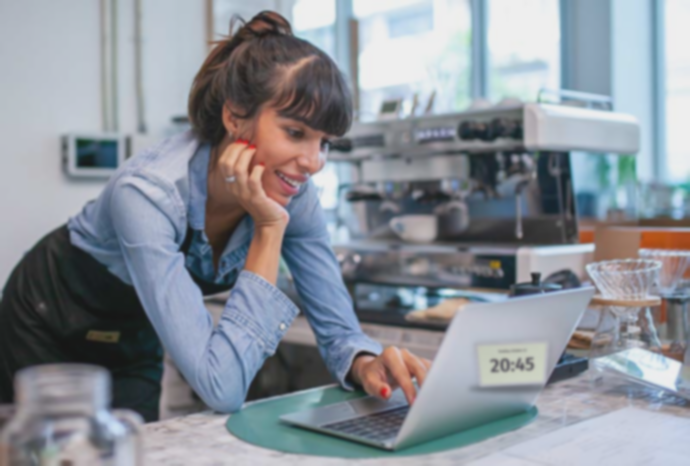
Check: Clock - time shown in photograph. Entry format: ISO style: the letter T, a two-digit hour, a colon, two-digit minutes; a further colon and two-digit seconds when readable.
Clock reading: T20:45
